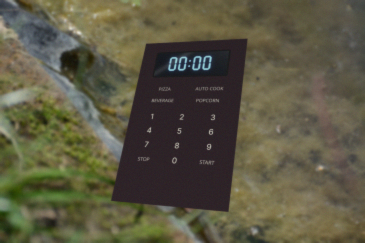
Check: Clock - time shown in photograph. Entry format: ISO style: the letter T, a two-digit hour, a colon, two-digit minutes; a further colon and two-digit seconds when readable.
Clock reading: T00:00
